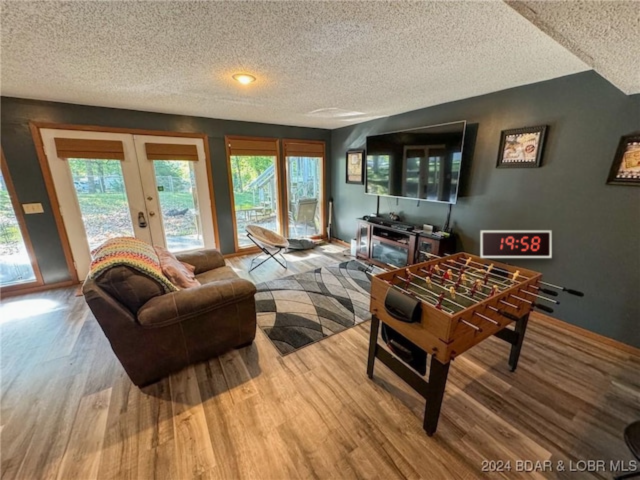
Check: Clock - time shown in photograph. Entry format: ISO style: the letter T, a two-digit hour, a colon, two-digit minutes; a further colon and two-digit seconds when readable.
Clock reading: T19:58
